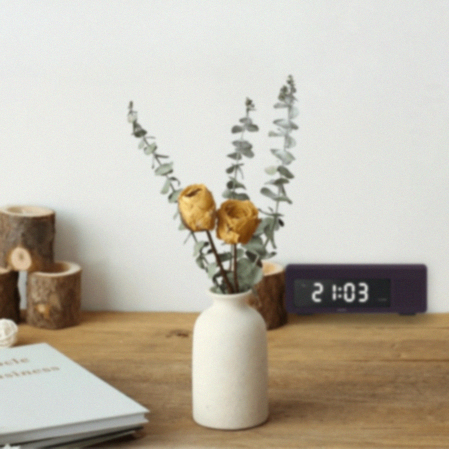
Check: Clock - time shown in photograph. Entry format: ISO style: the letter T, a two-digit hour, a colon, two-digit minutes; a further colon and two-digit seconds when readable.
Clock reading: T21:03
